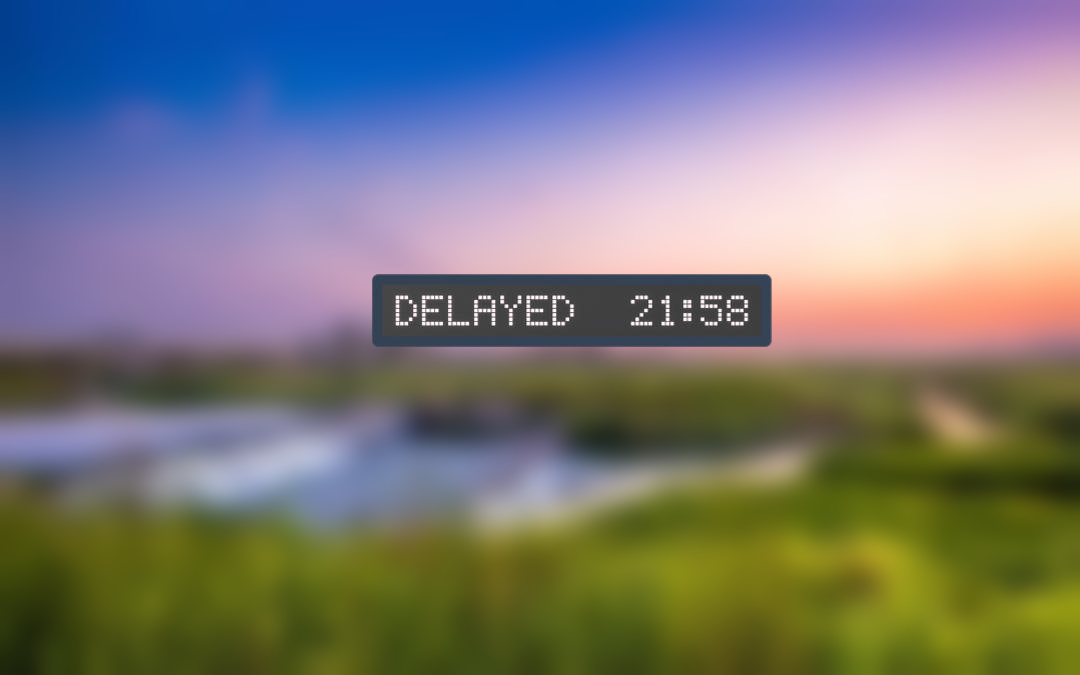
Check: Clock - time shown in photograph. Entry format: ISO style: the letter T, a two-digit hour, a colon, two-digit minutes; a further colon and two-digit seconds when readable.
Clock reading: T21:58
